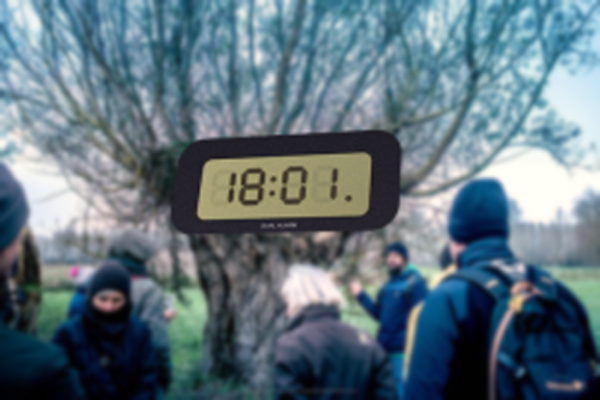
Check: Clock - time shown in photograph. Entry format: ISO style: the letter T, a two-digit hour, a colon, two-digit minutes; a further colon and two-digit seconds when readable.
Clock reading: T18:01
